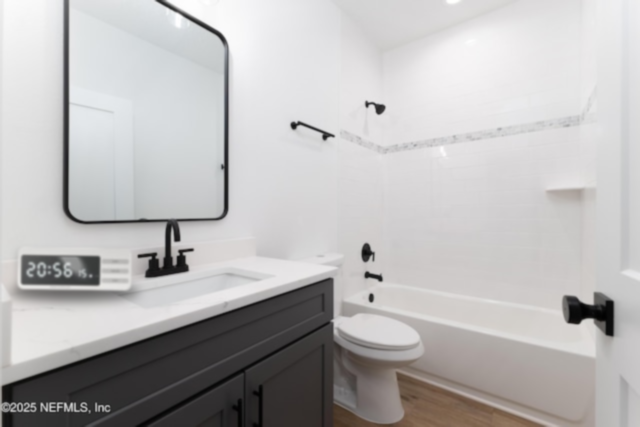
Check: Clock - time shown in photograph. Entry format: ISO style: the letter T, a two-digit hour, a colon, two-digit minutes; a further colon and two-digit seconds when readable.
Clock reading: T20:56
